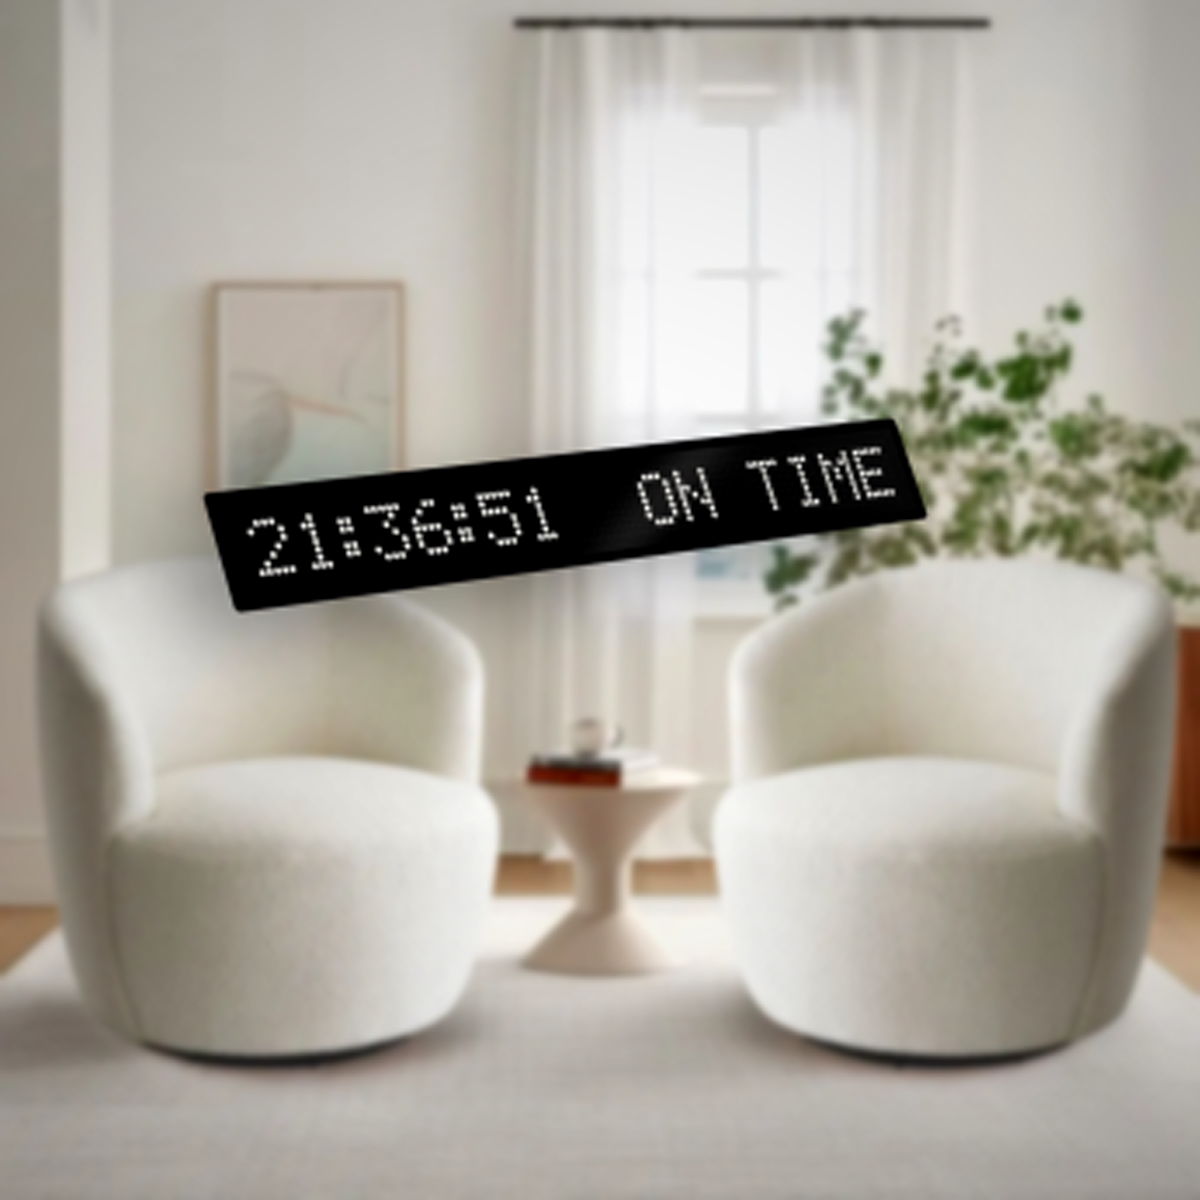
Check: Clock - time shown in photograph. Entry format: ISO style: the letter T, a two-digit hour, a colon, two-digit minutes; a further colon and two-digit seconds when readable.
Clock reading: T21:36:51
